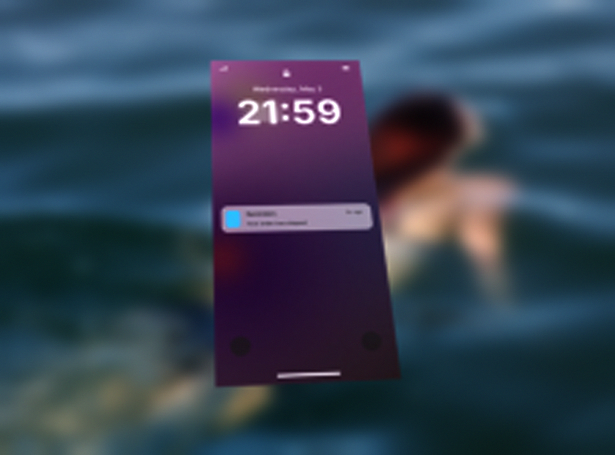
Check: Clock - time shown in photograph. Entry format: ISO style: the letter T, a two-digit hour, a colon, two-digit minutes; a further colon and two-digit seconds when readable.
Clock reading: T21:59
